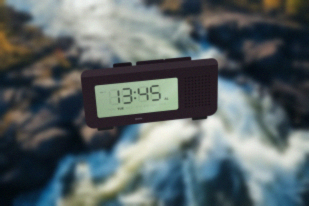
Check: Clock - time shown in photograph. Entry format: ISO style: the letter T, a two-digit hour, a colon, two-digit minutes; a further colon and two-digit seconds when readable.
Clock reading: T13:45
